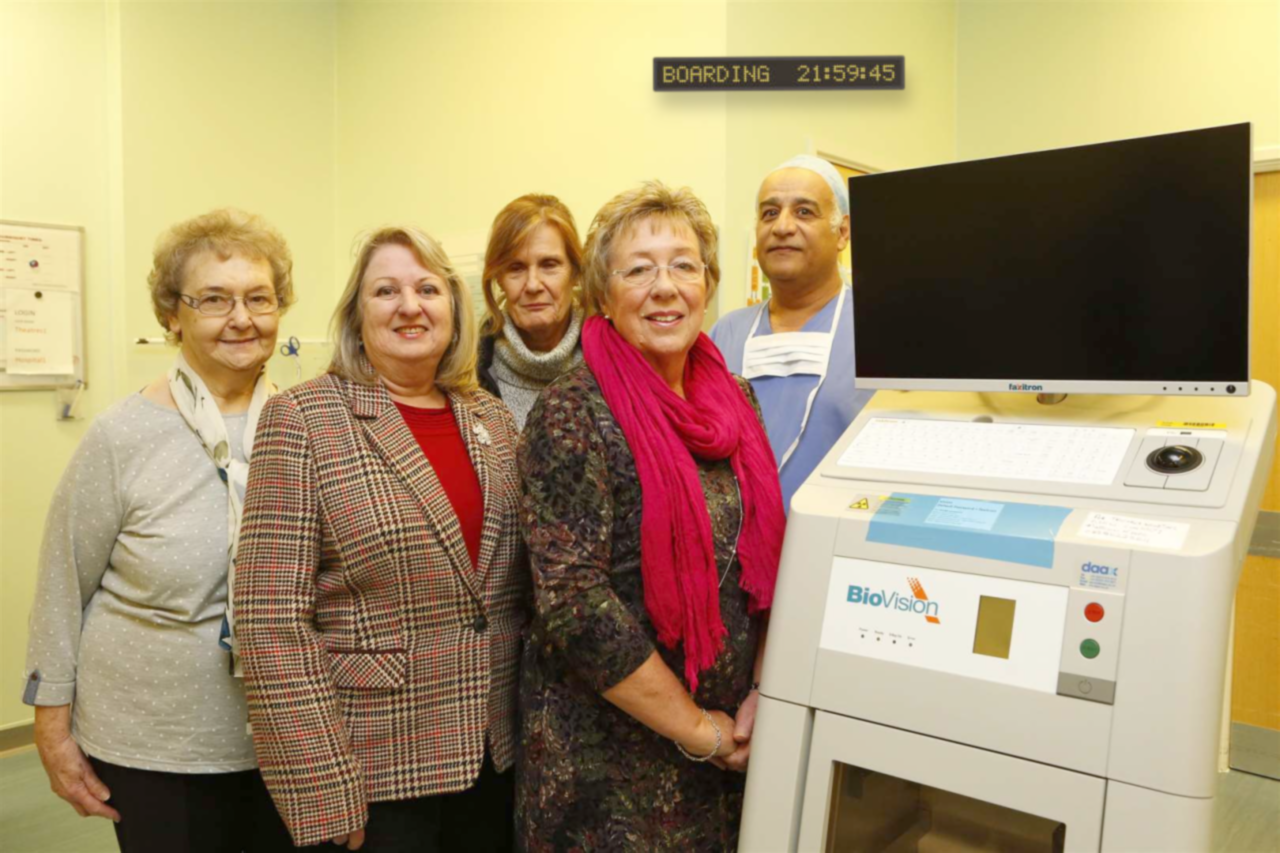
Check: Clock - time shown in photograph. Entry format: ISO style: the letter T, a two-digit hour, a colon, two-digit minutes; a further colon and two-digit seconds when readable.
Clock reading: T21:59:45
